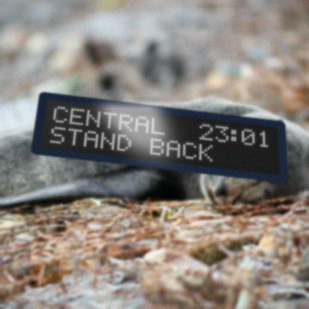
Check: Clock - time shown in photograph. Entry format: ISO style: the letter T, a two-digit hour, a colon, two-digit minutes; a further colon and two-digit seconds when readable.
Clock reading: T23:01
